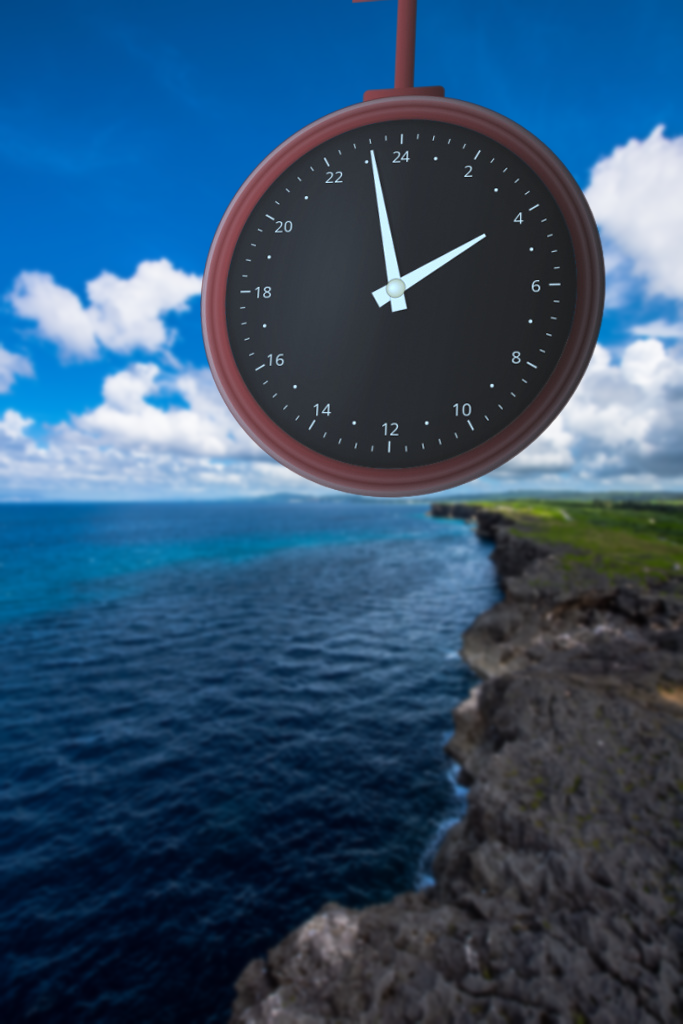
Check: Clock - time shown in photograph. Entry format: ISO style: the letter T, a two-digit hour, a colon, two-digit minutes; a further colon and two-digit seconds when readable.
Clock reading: T03:58
